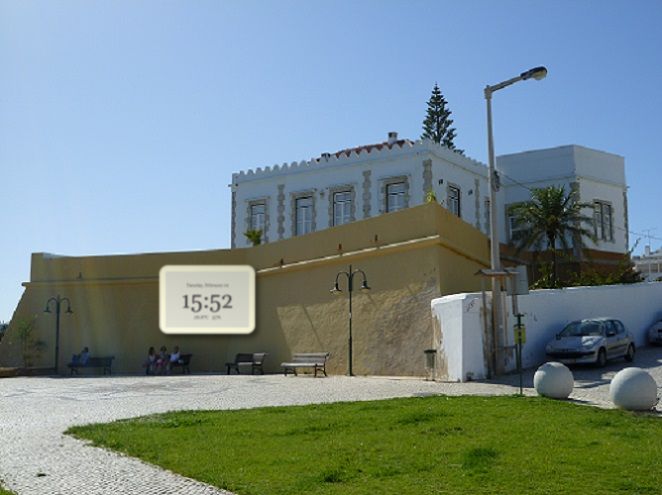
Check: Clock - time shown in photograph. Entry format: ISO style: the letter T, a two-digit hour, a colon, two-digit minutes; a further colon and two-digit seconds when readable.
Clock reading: T15:52
